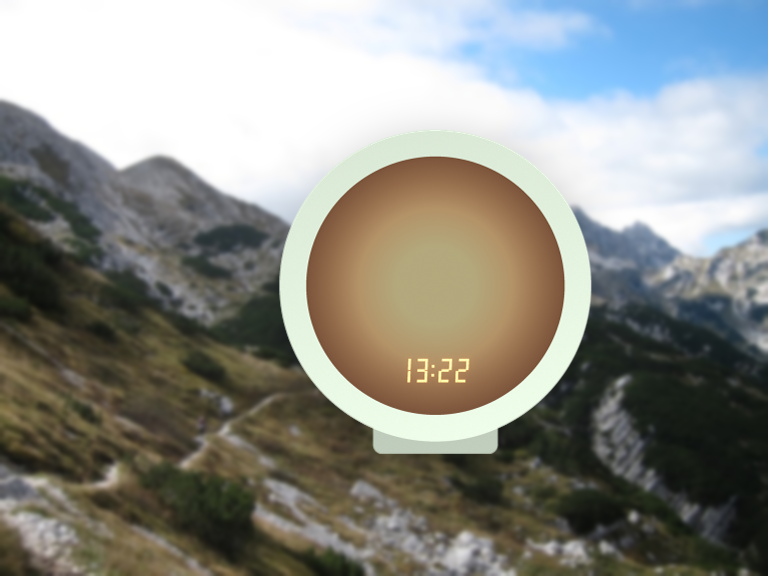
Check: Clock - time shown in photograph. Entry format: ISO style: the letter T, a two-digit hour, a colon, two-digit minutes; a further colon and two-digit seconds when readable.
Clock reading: T13:22
